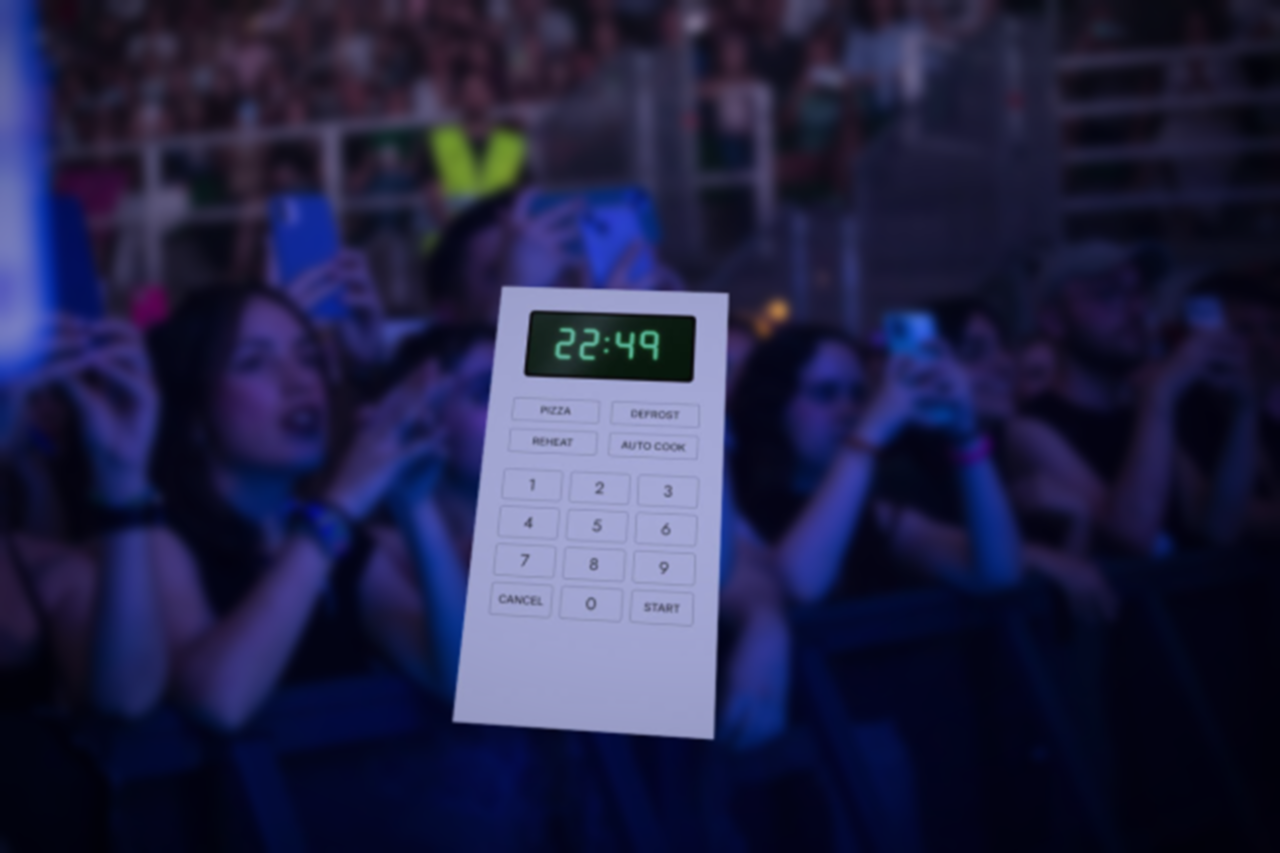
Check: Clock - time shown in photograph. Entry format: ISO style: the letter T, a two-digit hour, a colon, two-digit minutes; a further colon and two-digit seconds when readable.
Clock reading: T22:49
